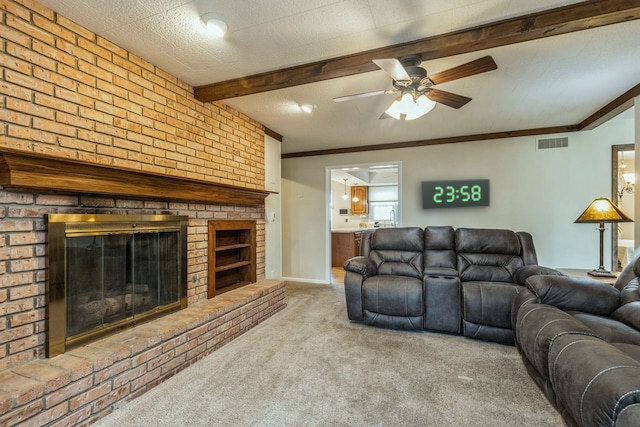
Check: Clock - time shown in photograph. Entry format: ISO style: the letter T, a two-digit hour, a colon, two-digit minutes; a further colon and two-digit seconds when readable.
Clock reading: T23:58
